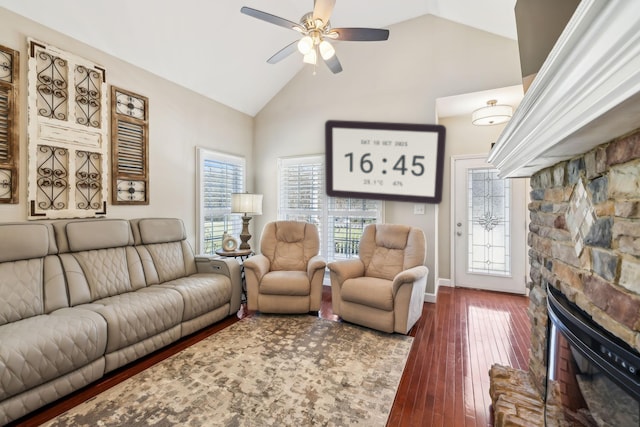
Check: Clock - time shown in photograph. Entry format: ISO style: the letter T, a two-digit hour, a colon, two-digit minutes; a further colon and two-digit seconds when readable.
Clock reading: T16:45
